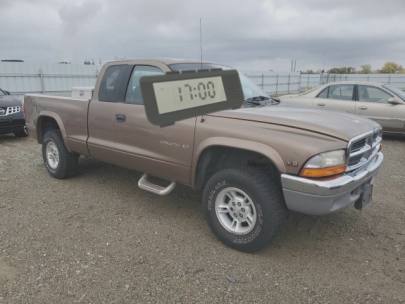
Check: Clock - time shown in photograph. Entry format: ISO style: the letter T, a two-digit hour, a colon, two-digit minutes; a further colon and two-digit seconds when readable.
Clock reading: T17:00
